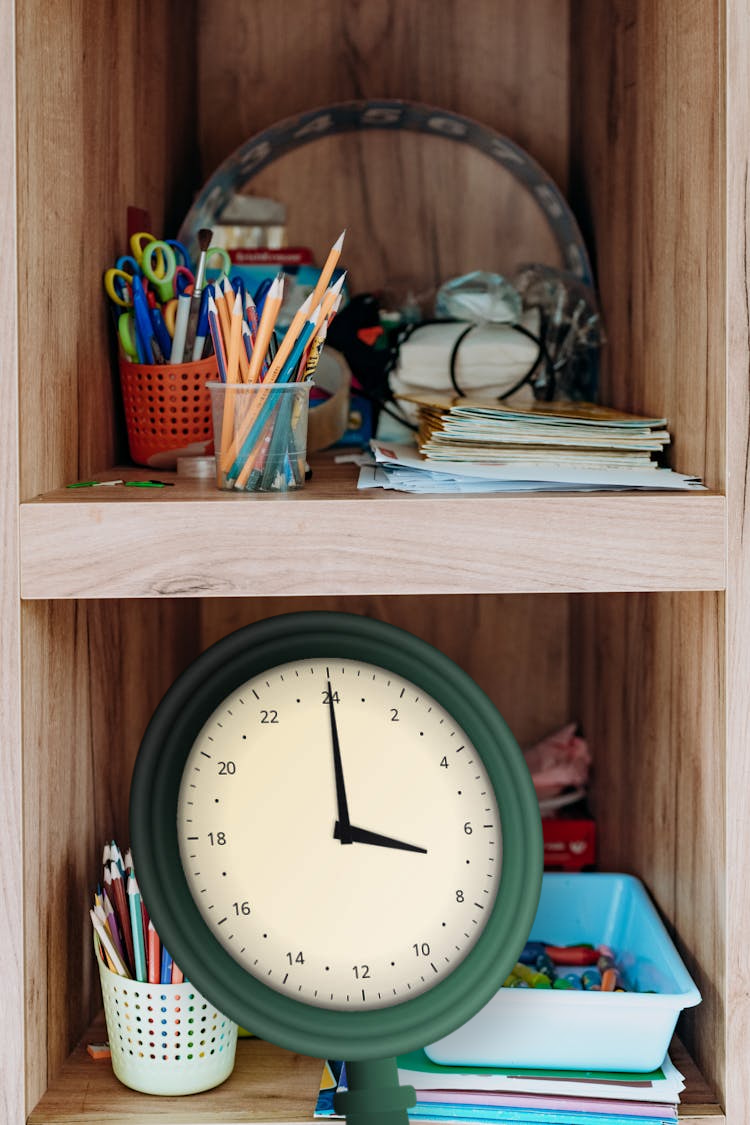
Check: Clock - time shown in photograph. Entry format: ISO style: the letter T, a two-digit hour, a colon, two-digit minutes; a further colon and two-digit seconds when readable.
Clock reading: T07:00
